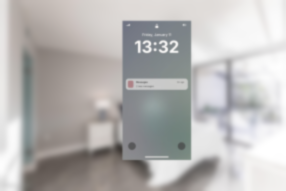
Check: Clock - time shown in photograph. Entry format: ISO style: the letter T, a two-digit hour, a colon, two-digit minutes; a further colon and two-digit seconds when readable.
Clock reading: T13:32
